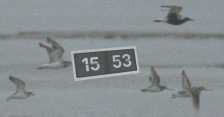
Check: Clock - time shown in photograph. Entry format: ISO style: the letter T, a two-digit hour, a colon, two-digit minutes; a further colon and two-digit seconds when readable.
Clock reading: T15:53
